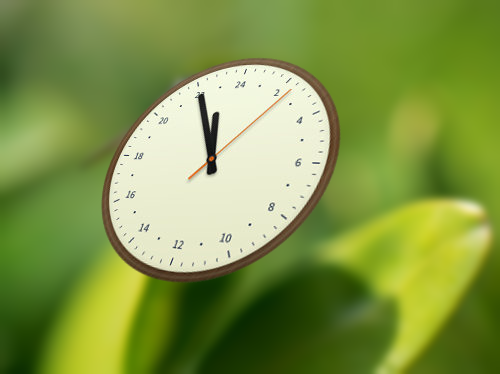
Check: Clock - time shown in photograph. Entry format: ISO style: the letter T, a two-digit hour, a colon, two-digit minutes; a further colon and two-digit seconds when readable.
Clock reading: T22:55:06
